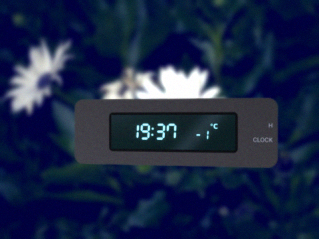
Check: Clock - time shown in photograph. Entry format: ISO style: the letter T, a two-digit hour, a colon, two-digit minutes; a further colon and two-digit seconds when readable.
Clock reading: T19:37
